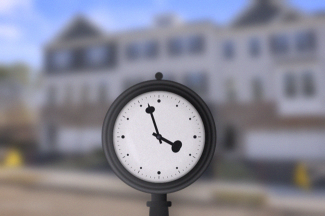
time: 3:57
